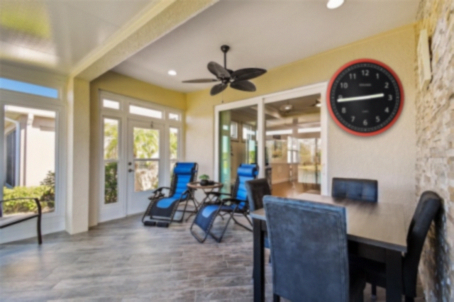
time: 2:44
